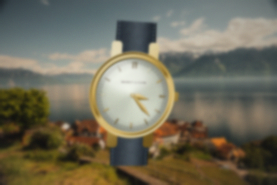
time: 3:23
